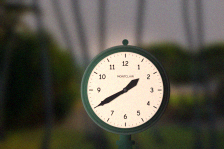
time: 1:40
